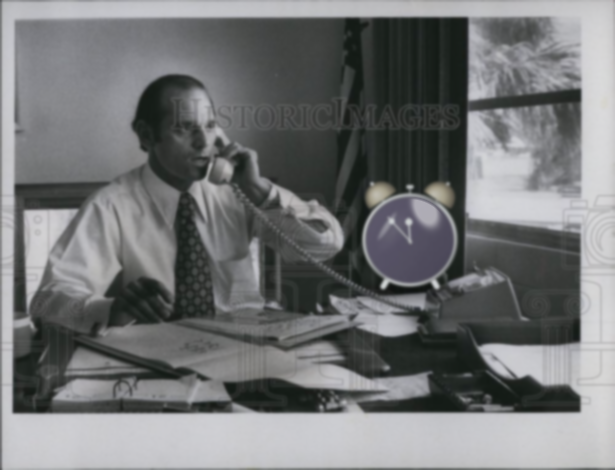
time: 11:53
